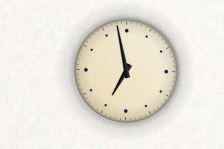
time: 6:58
